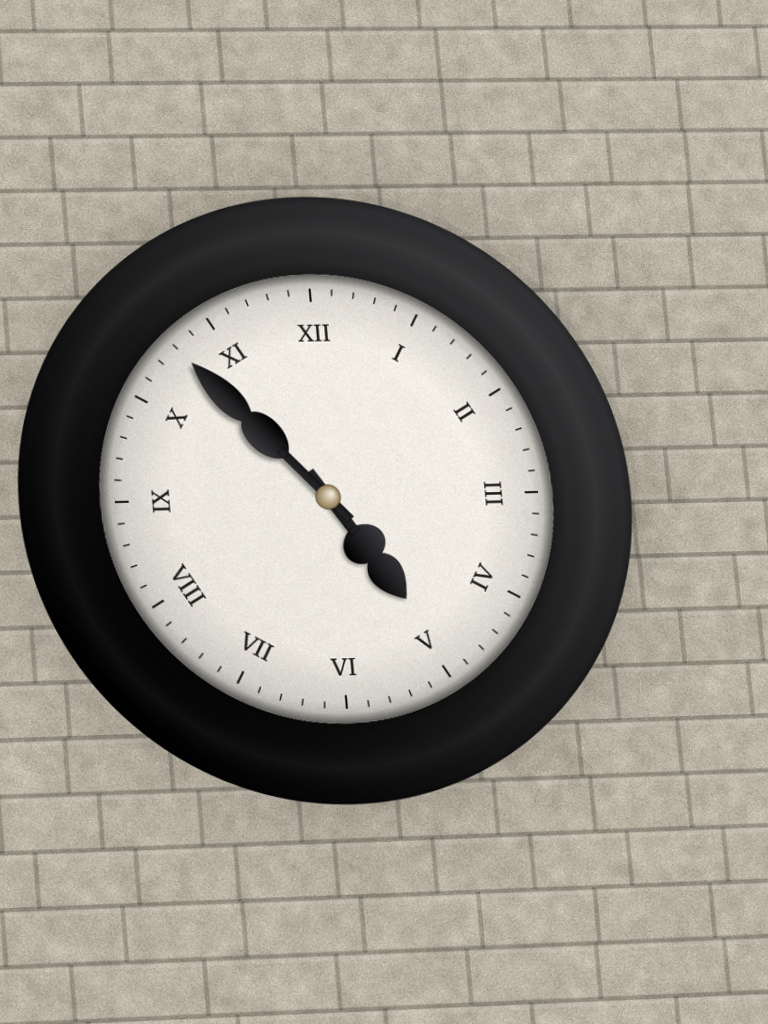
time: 4:53
